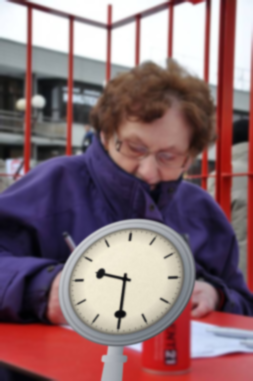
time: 9:30
